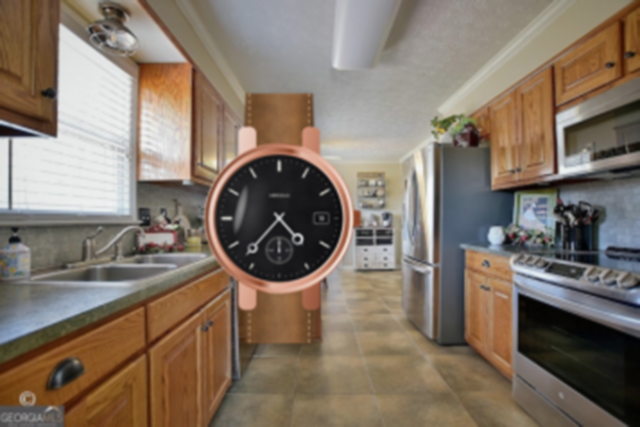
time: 4:37
